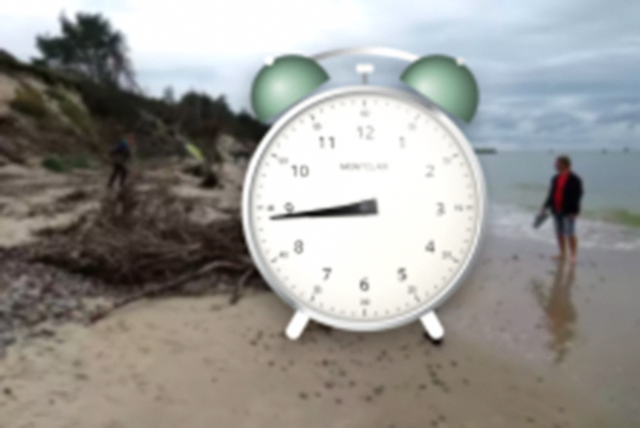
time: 8:44
